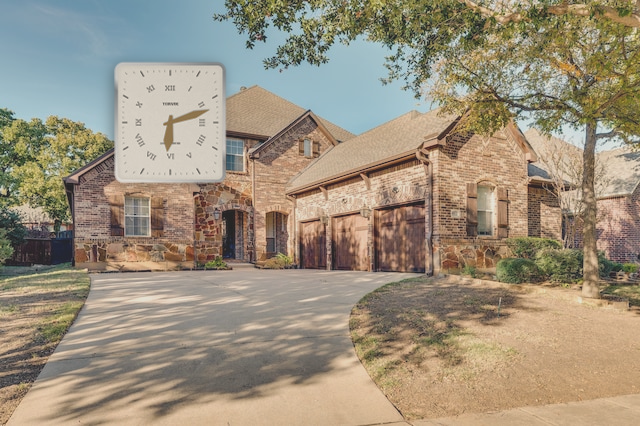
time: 6:12
